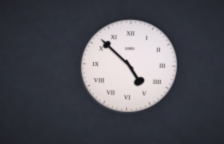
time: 4:52
